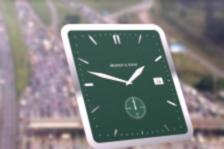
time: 1:48
